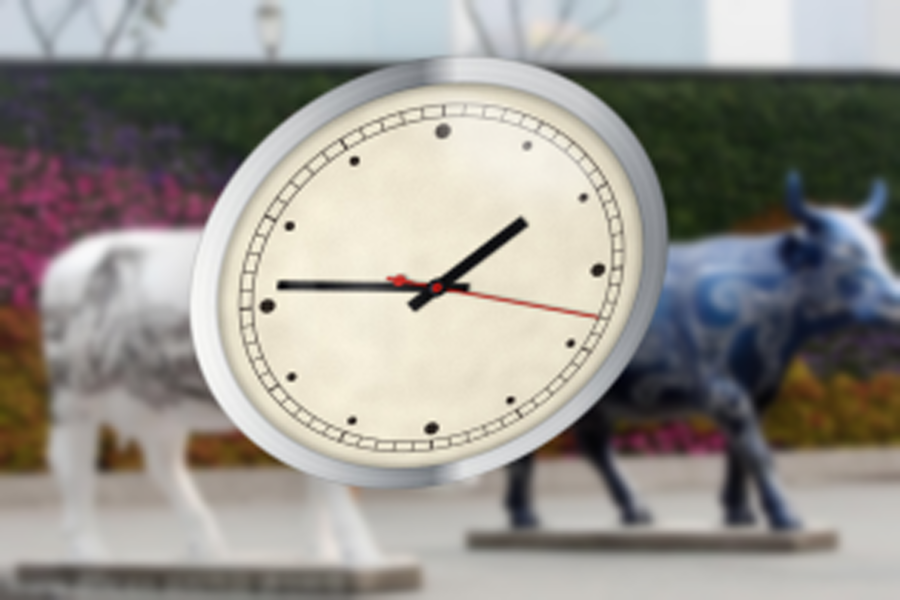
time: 1:46:18
